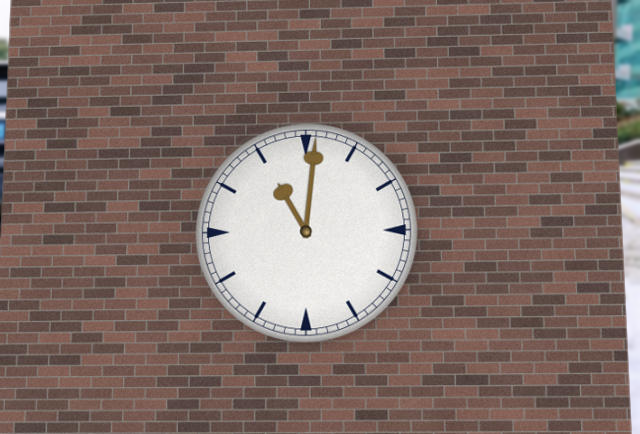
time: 11:01
